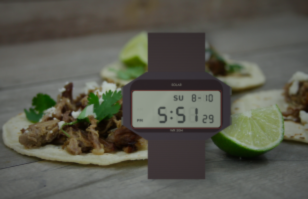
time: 5:51
